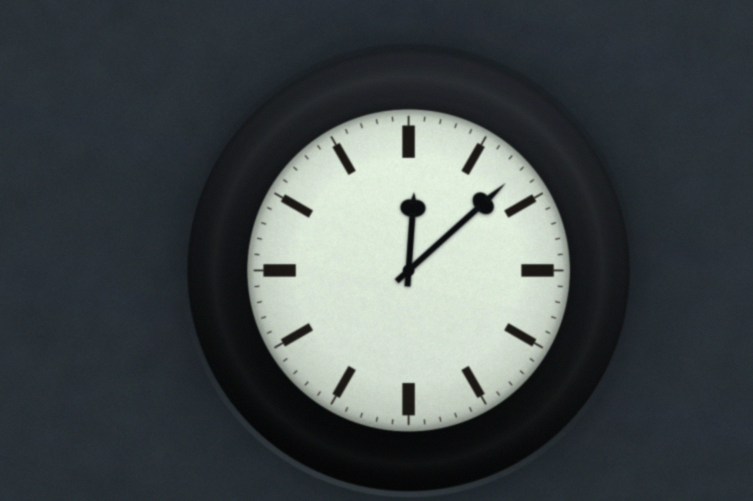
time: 12:08
